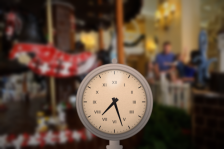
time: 7:27
